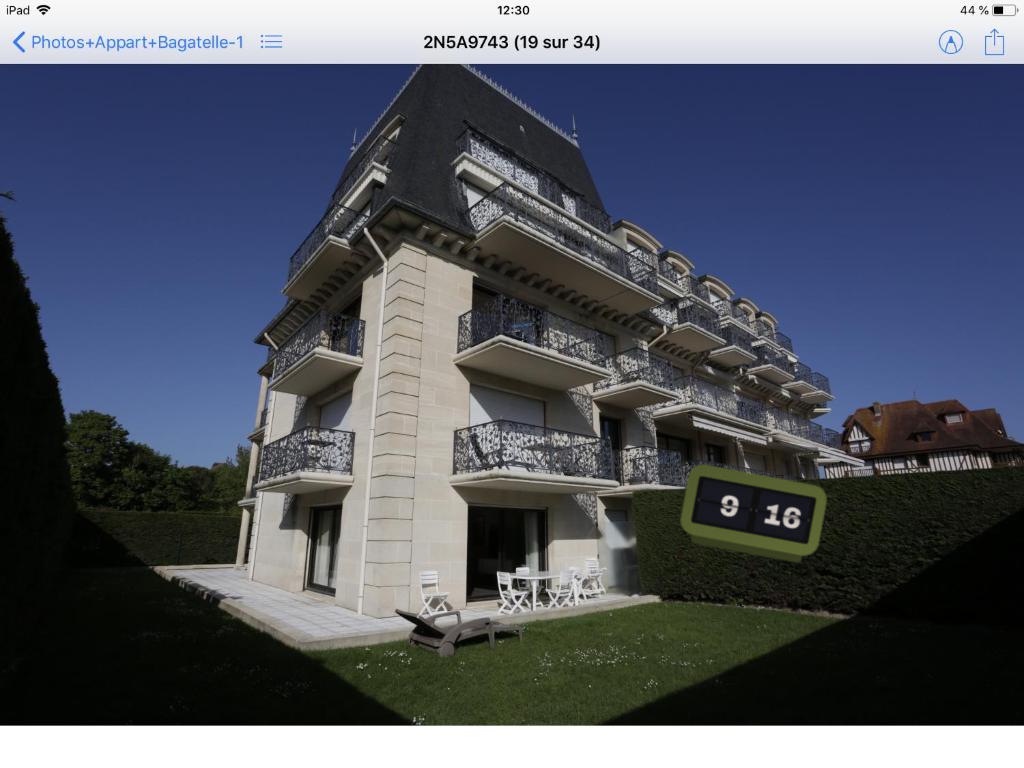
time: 9:16
